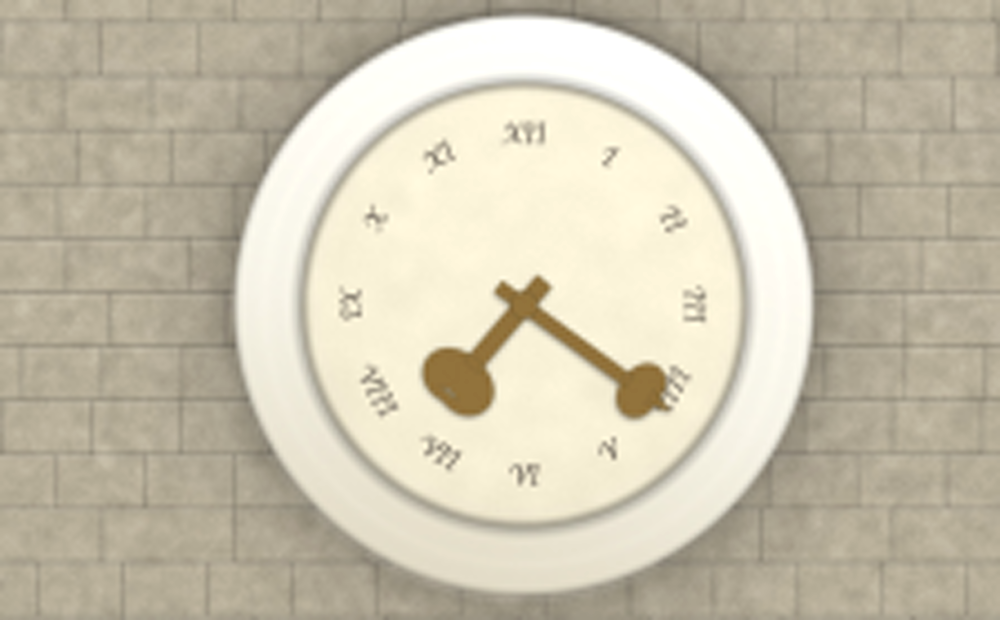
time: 7:21
